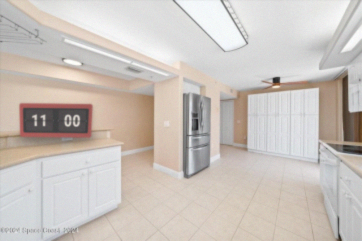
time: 11:00
